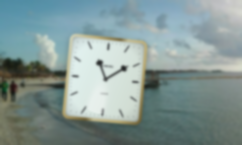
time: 11:09
